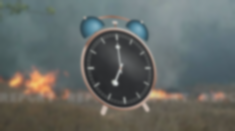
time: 7:00
